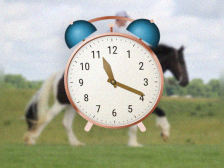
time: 11:19
